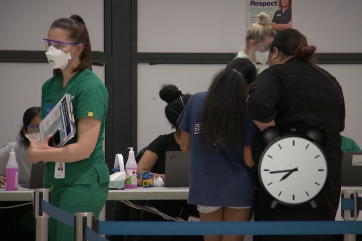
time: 7:44
